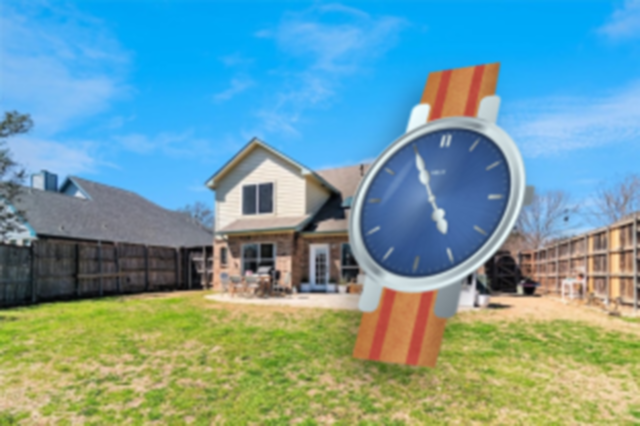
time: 4:55
